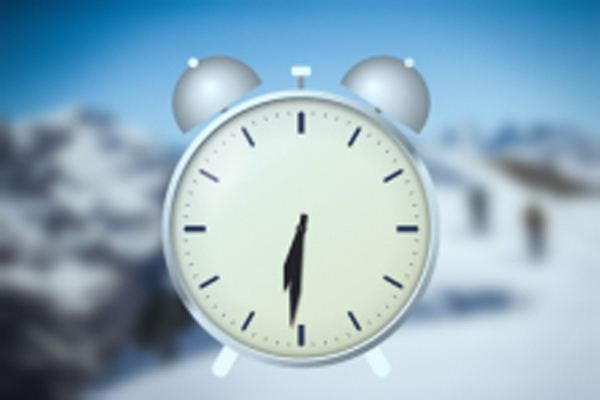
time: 6:31
